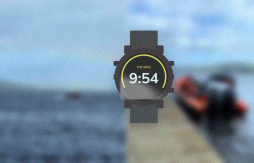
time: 9:54
